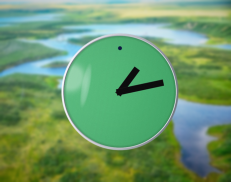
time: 1:13
